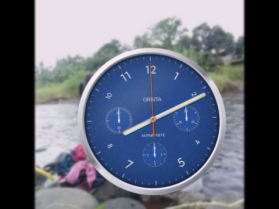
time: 8:11
